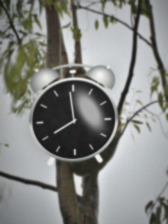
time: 7:59
